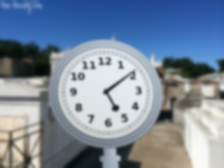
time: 5:09
